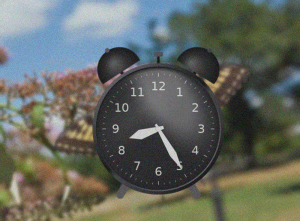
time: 8:25
